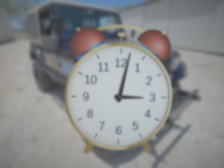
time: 3:02
